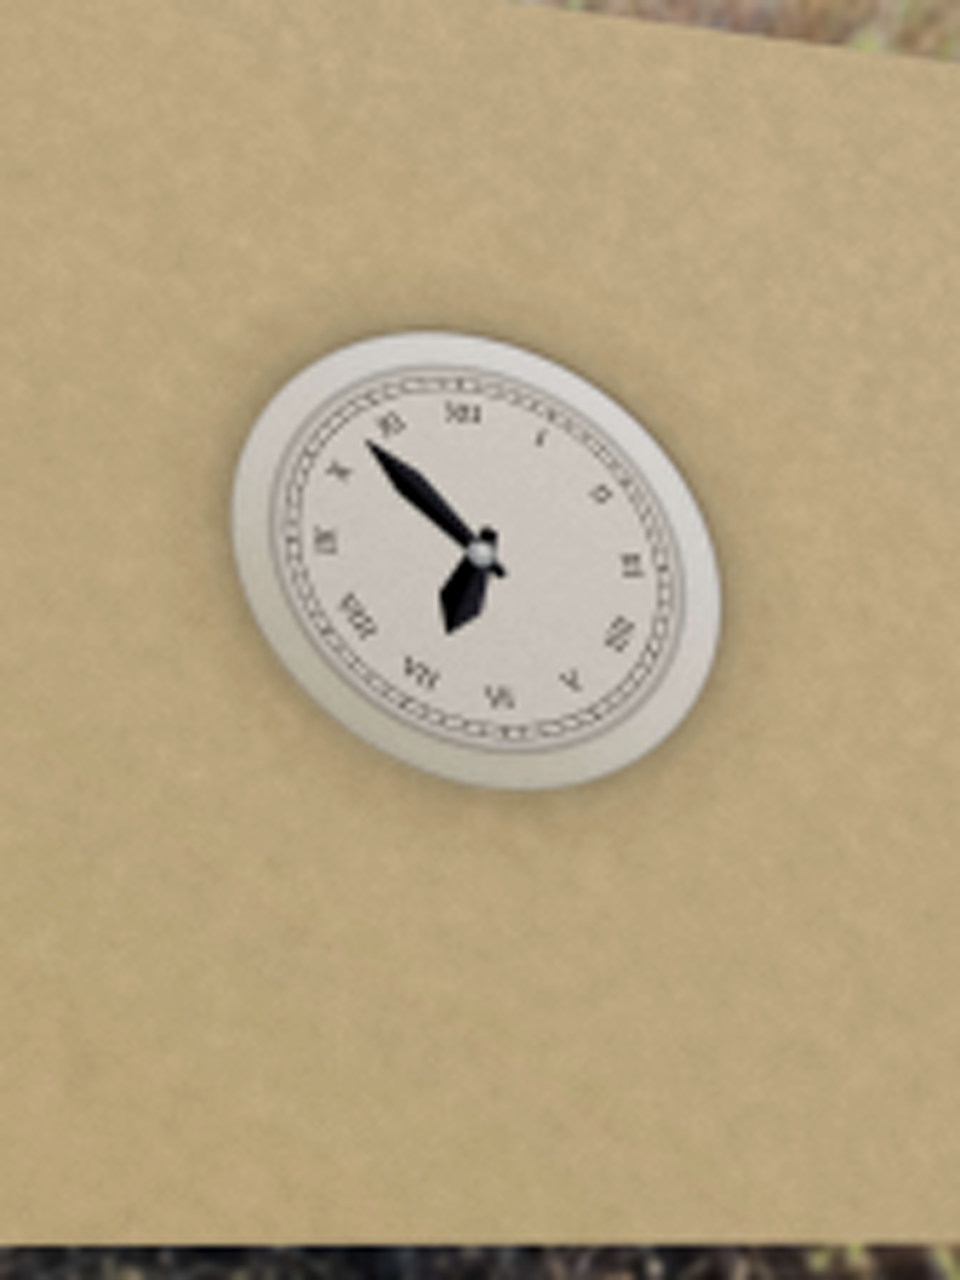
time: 6:53
